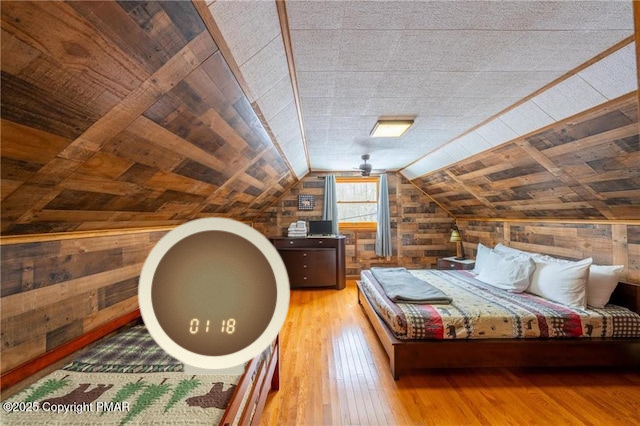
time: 1:18
